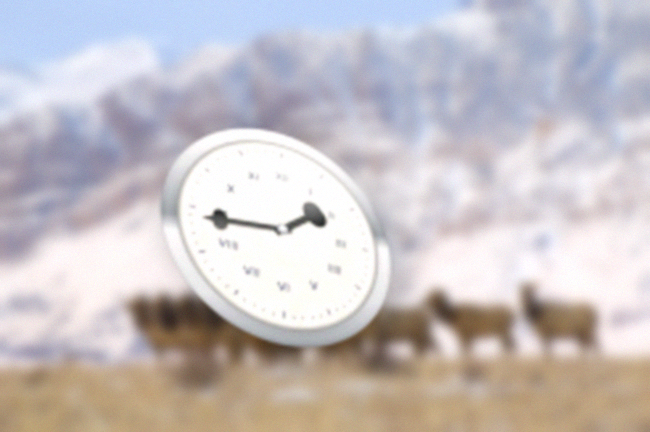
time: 1:44
